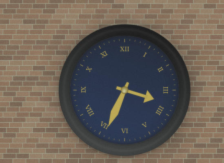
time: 3:34
